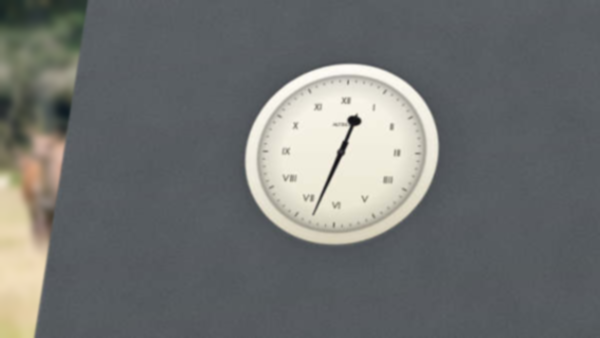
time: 12:33
